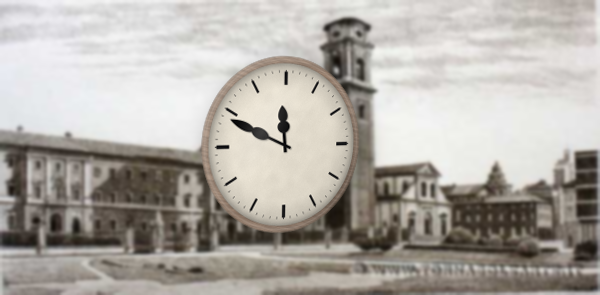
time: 11:49
